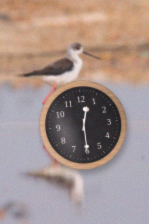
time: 12:30
